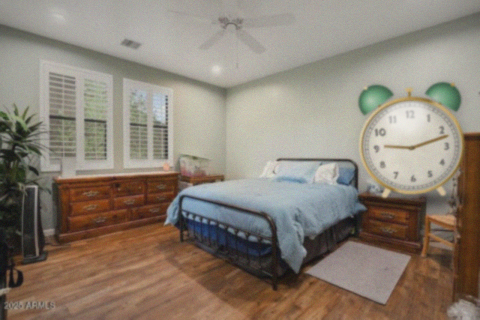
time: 9:12
